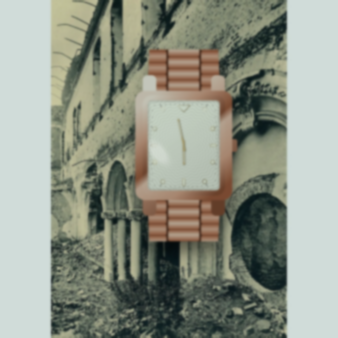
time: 5:58
